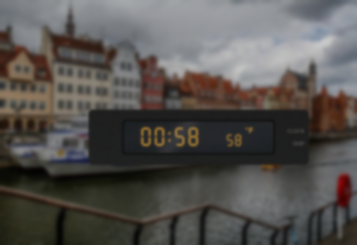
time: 0:58
